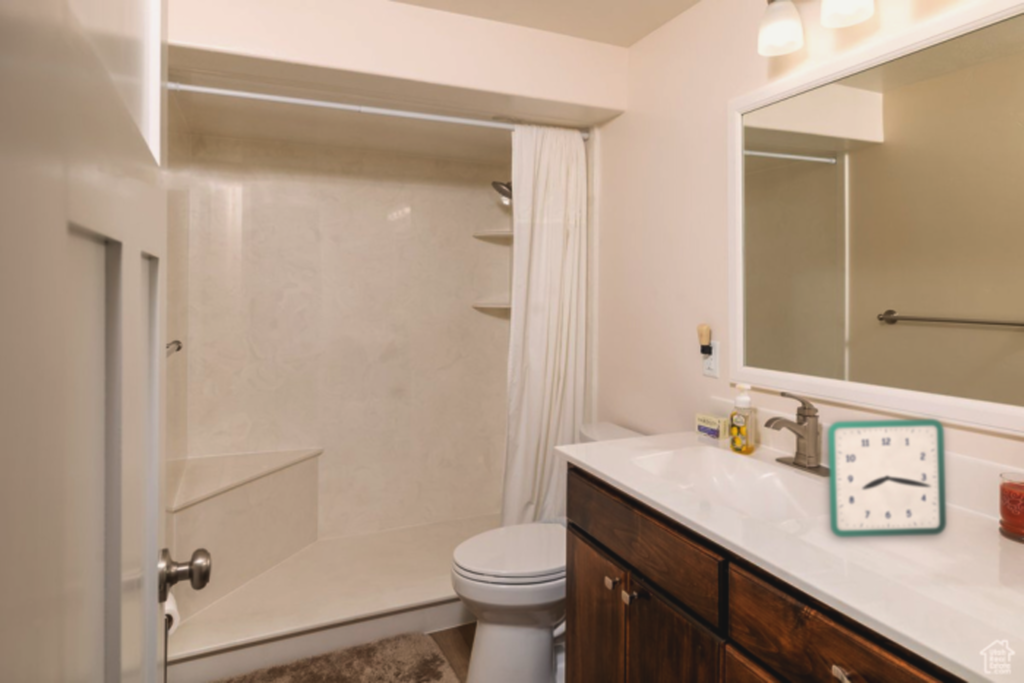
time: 8:17
